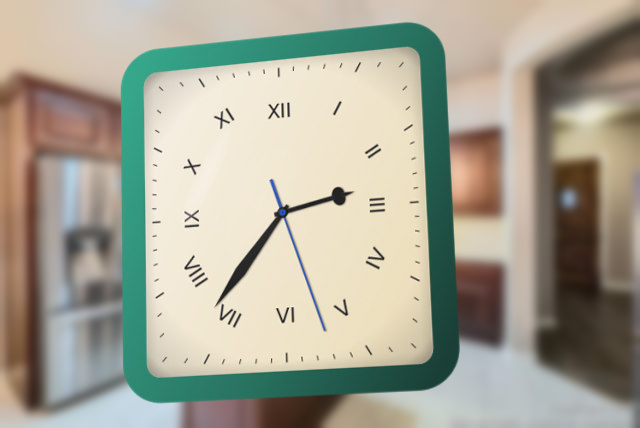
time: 2:36:27
